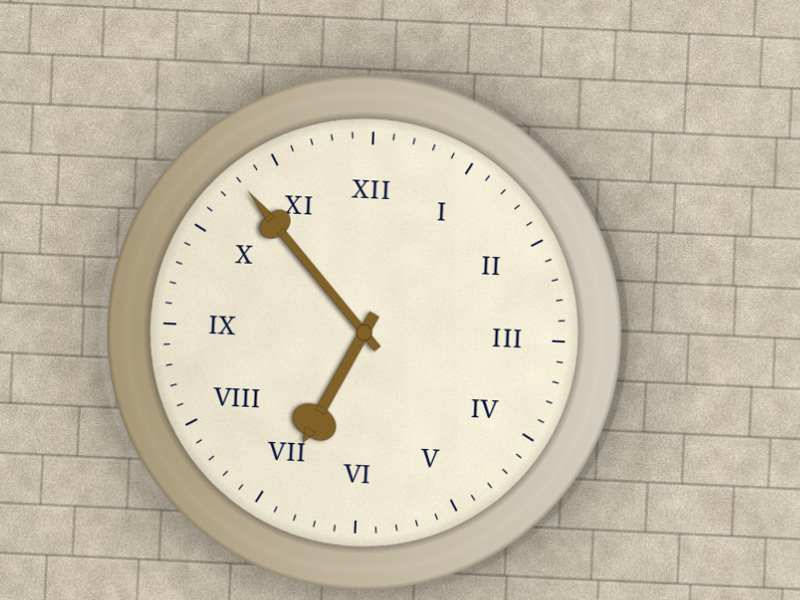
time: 6:53
